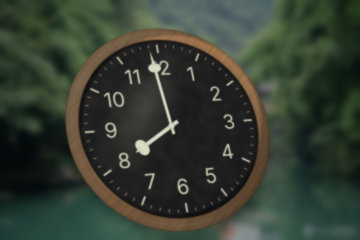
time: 7:59
